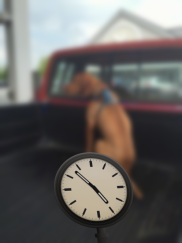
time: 4:53
